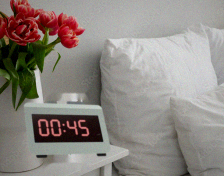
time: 0:45
